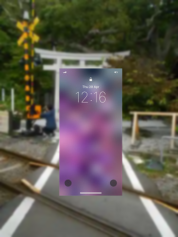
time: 12:16
